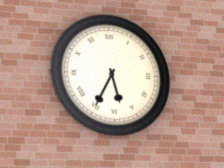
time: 5:35
